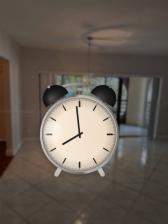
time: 7:59
